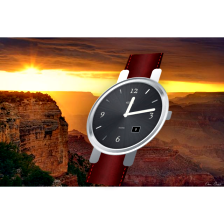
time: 12:13
